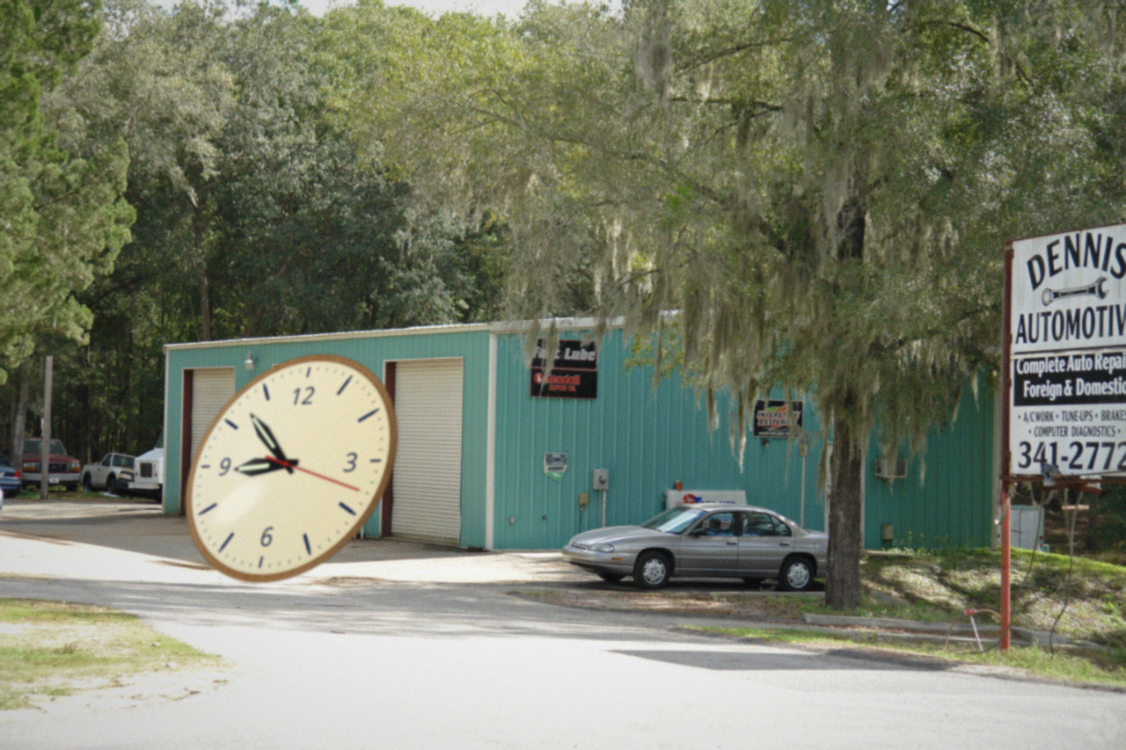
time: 8:52:18
